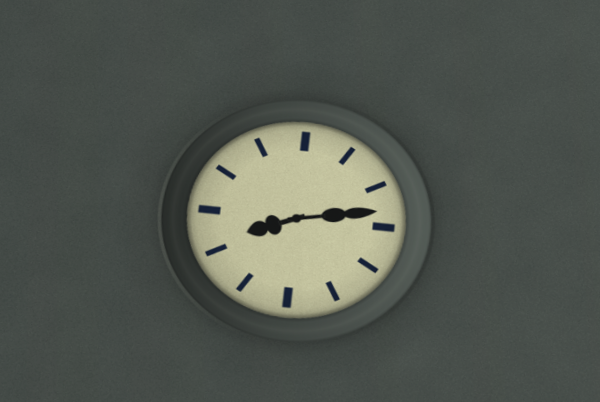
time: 8:13
